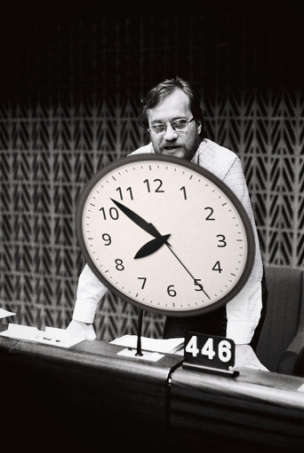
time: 7:52:25
